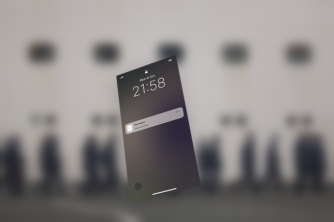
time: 21:58
